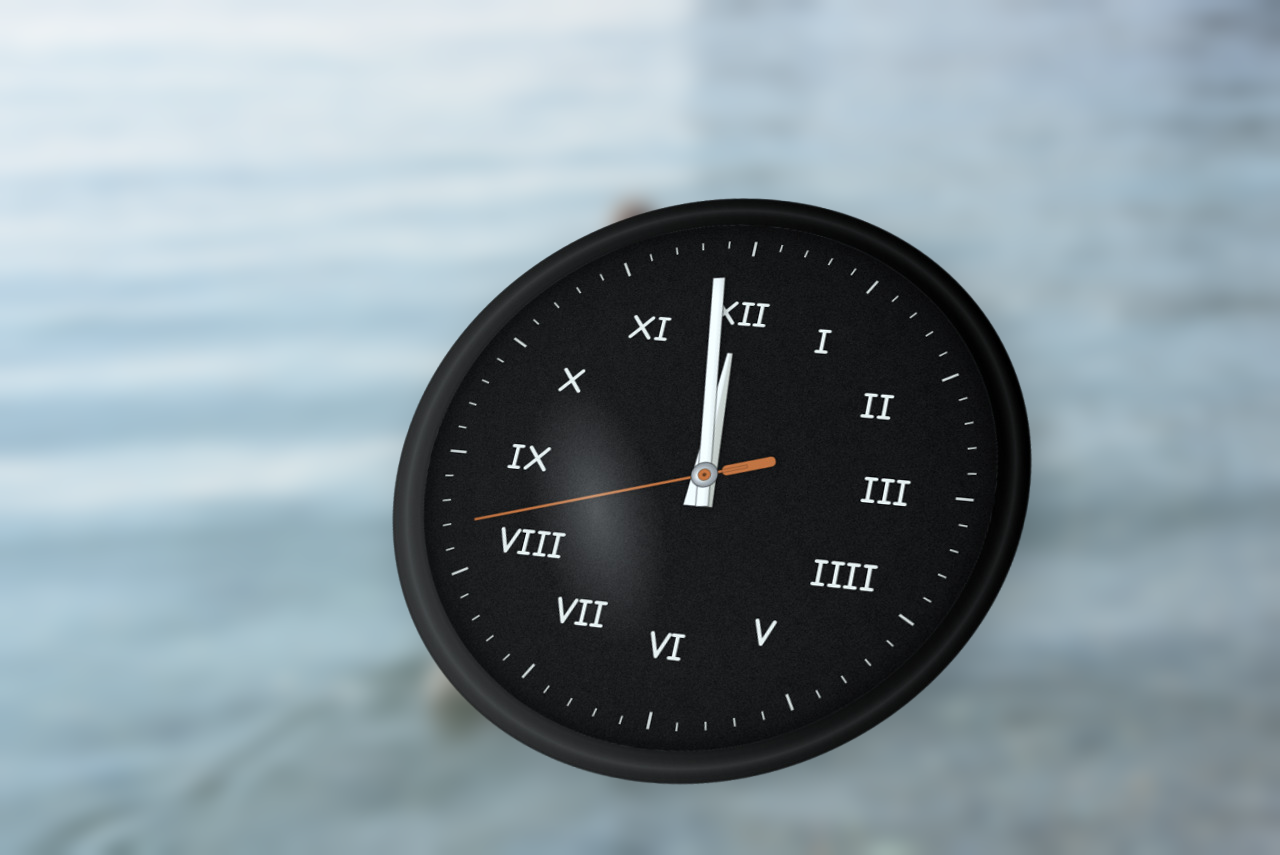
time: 11:58:42
